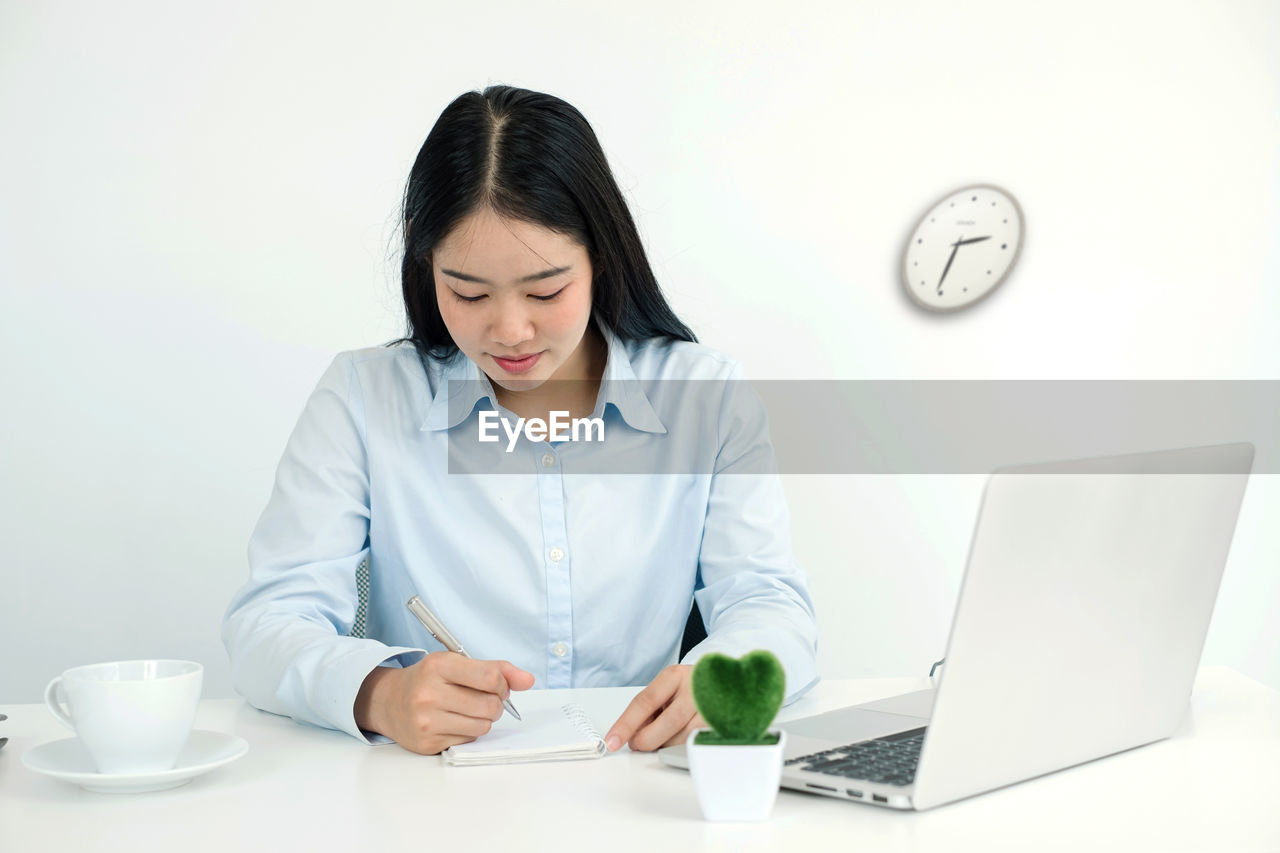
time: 2:31
